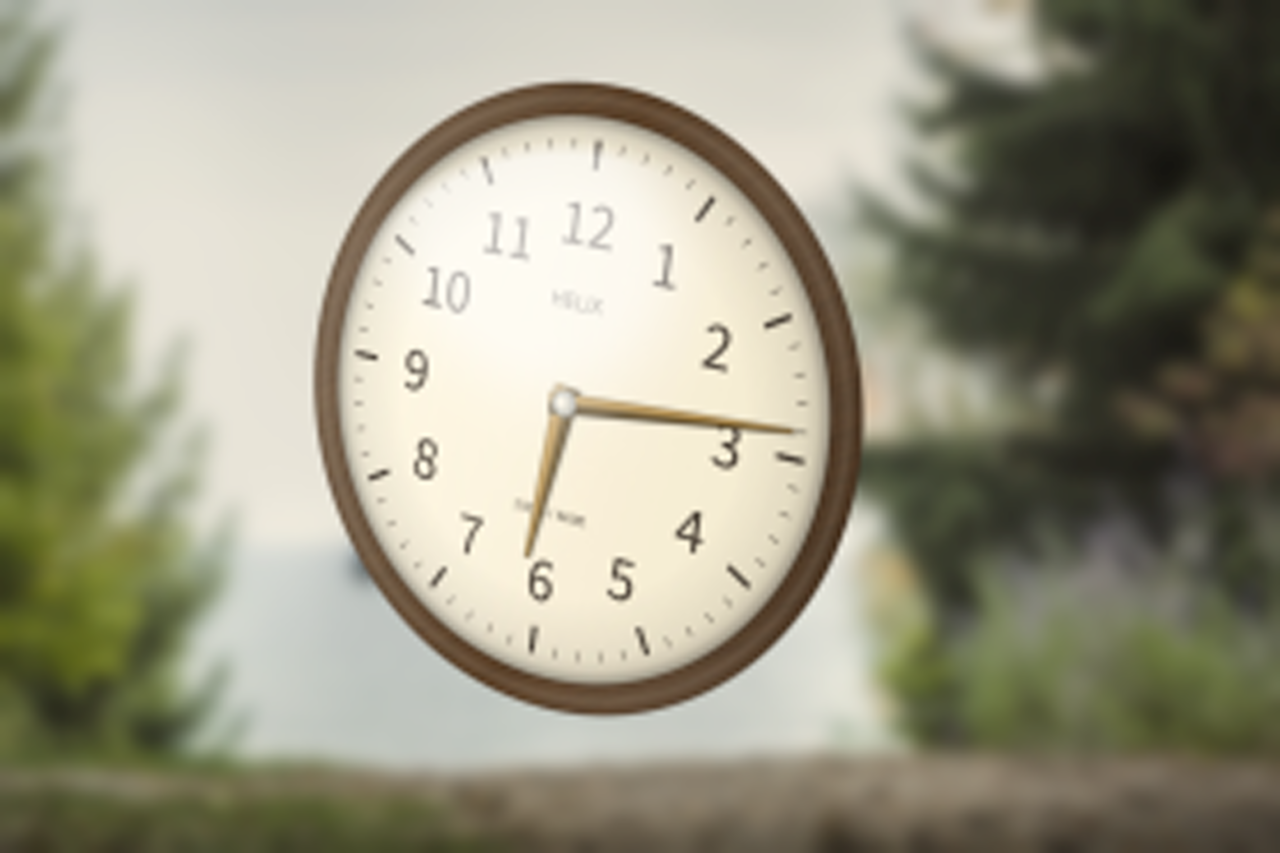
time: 6:14
